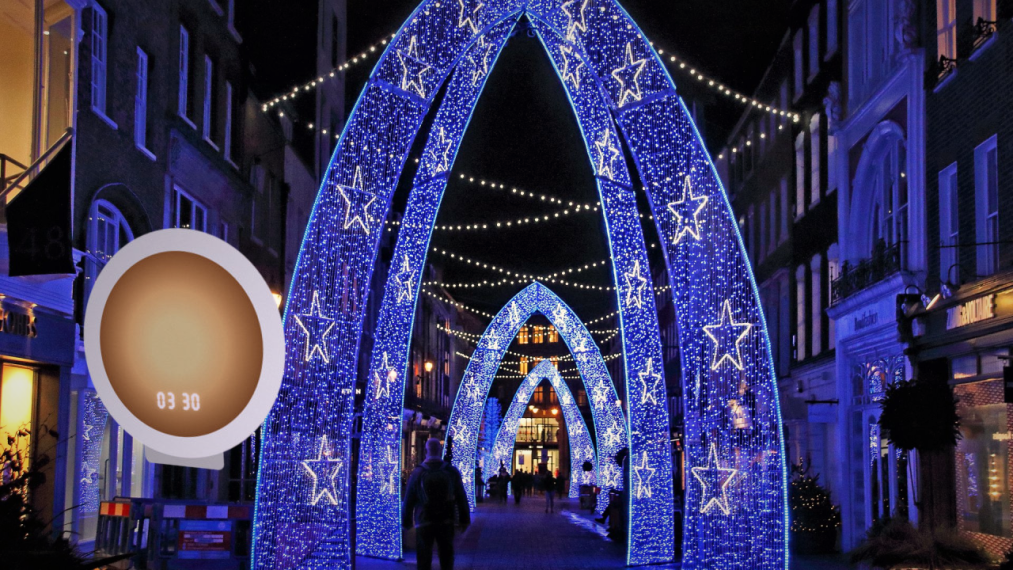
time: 3:30
